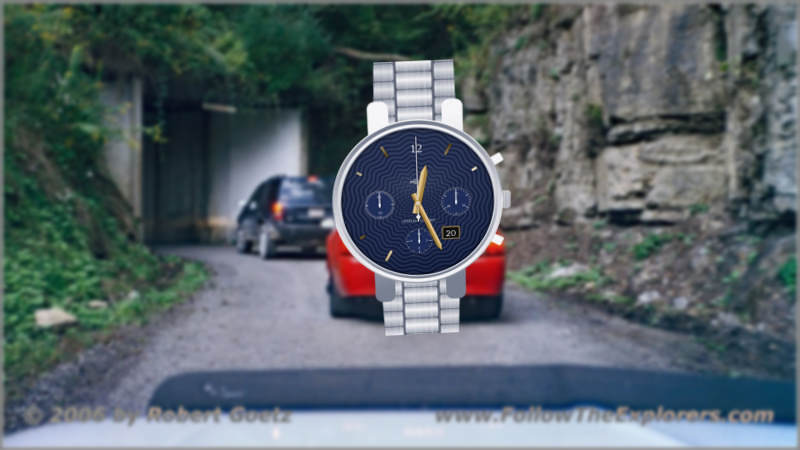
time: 12:26
